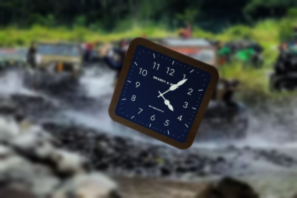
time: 4:06
